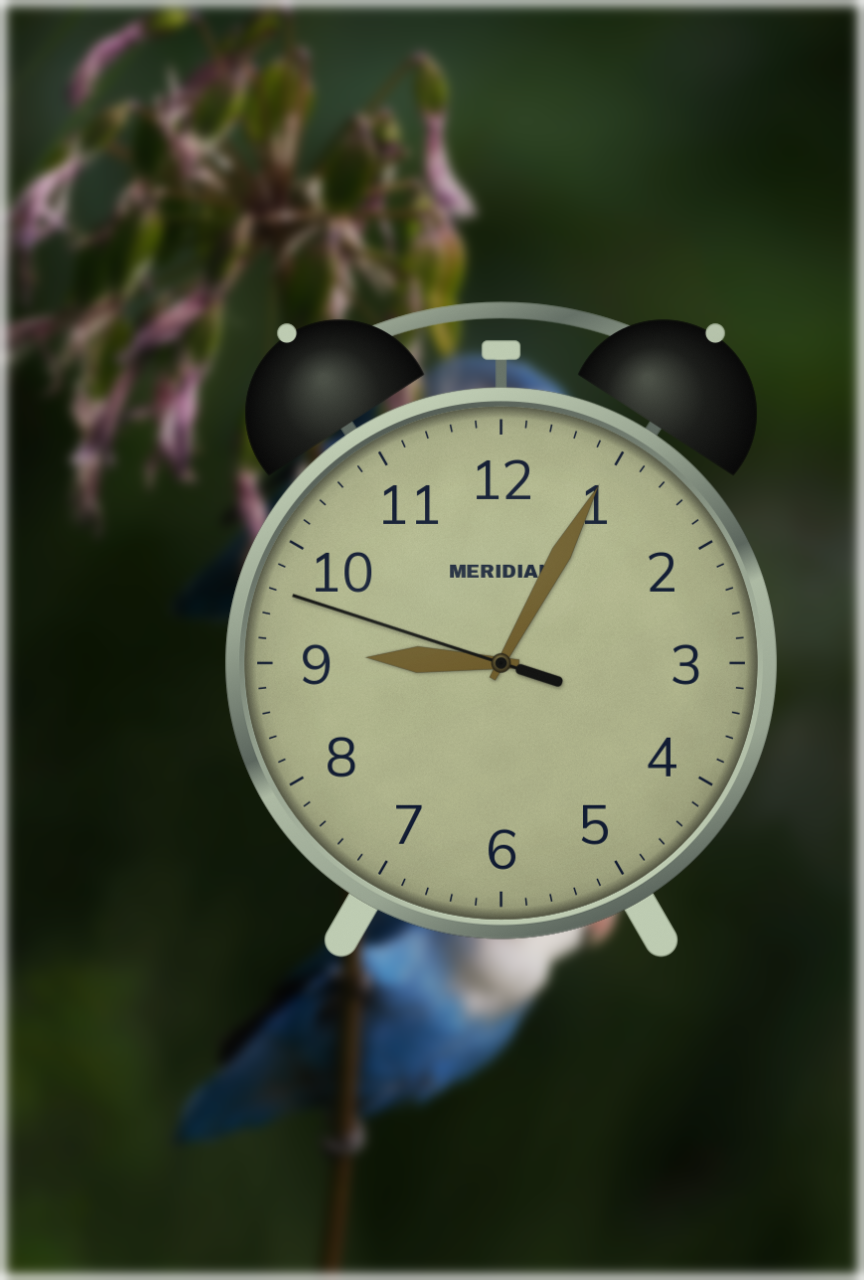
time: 9:04:48
